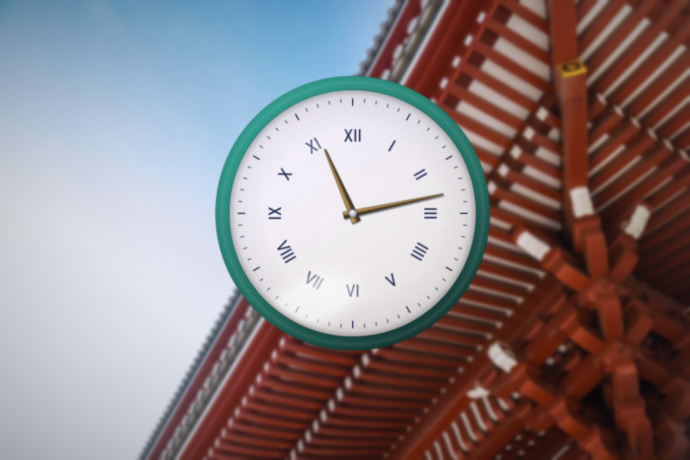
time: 11:13
